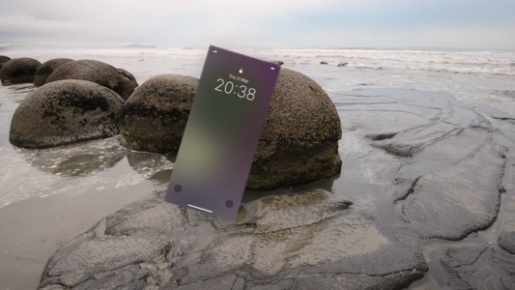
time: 20:38
